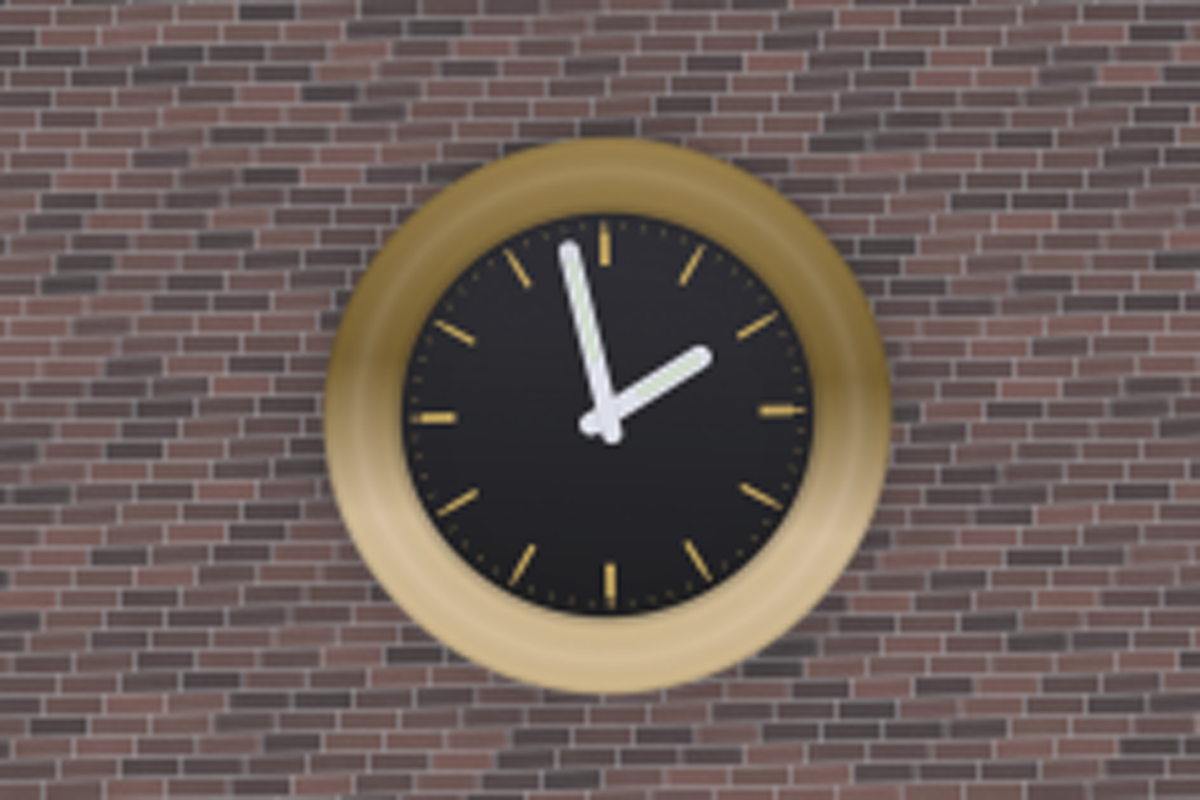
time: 1:58
